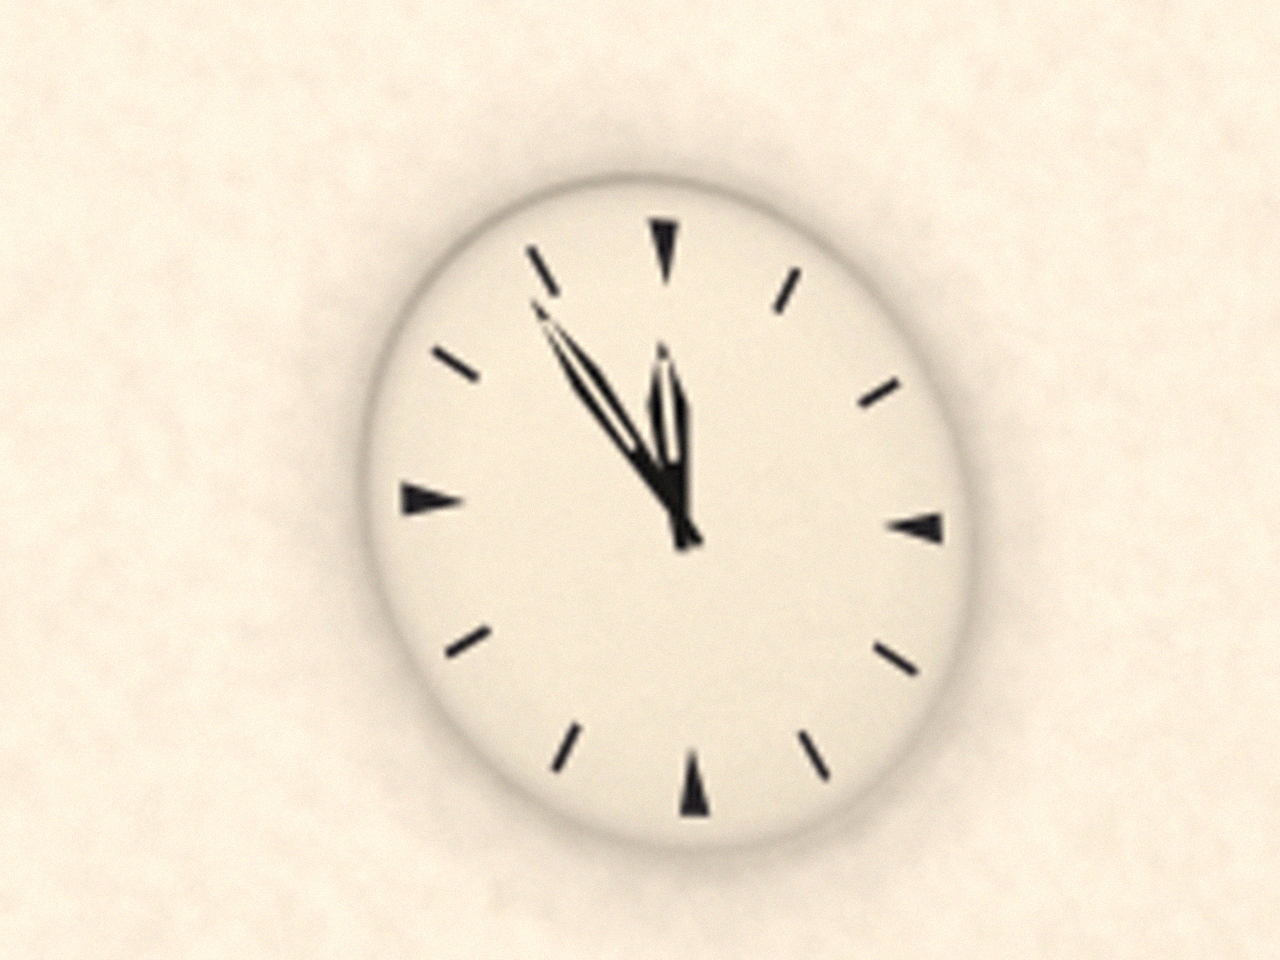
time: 11:54
